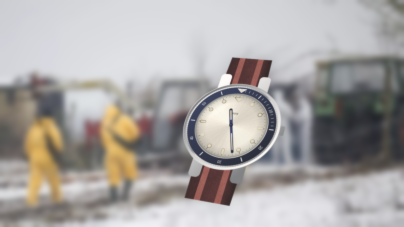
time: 11:27
